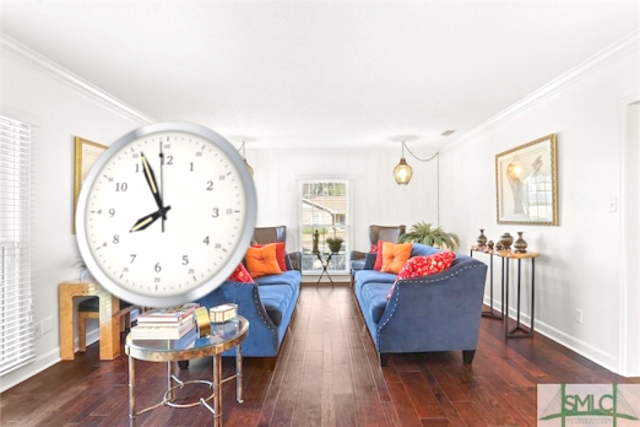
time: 7:55:59
